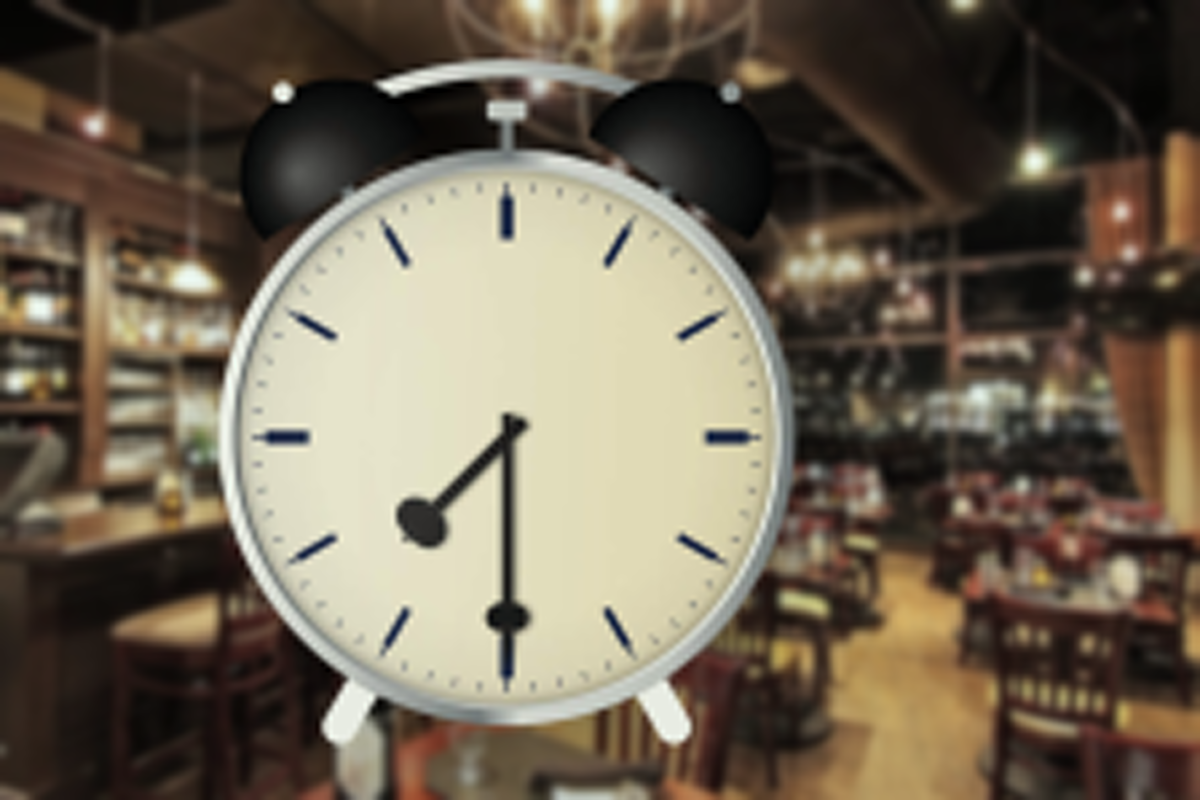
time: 7:30
